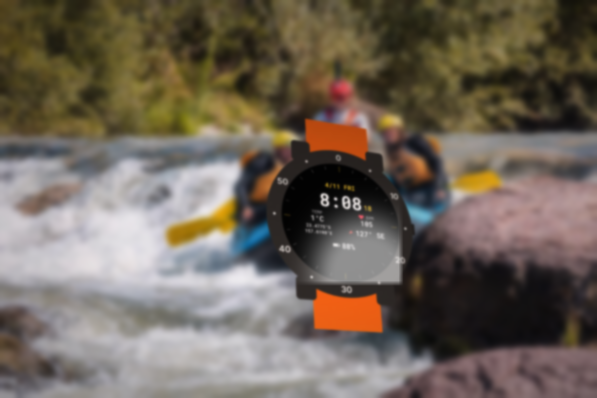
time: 8:08
